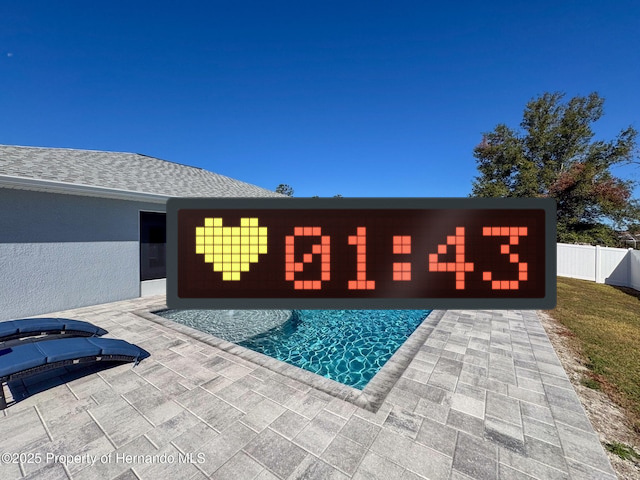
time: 1:43
